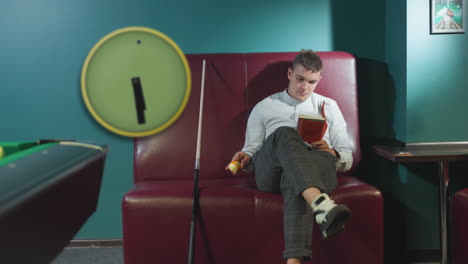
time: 5:28
